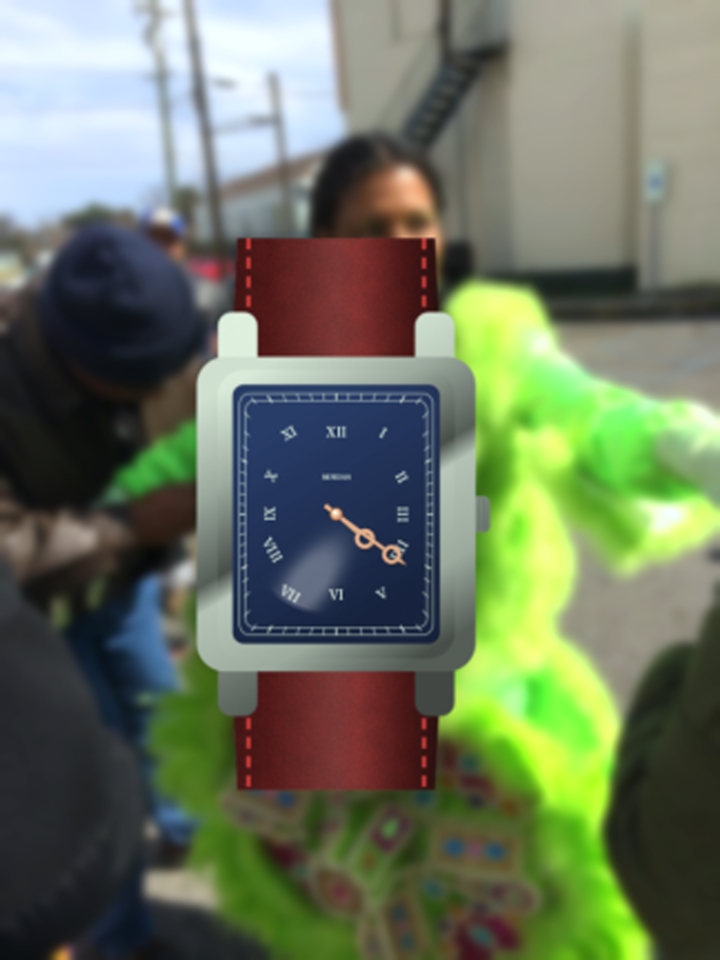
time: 4:21
